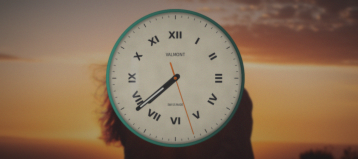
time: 7:38:27
